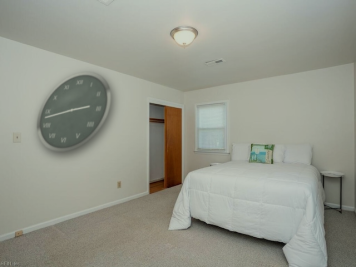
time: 2:43
